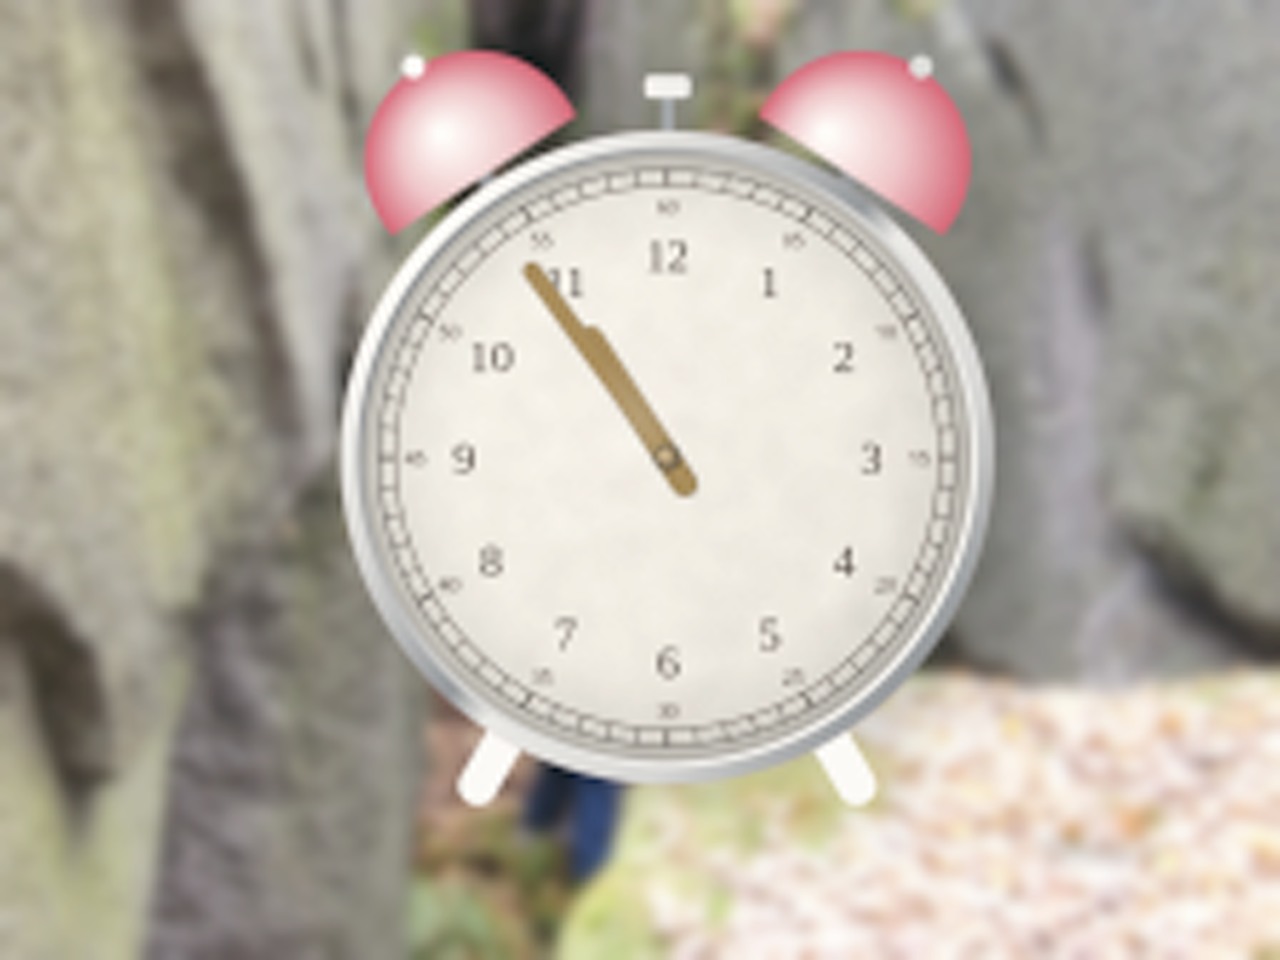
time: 10:54
